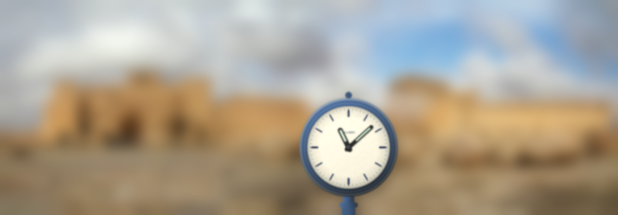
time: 11:08
